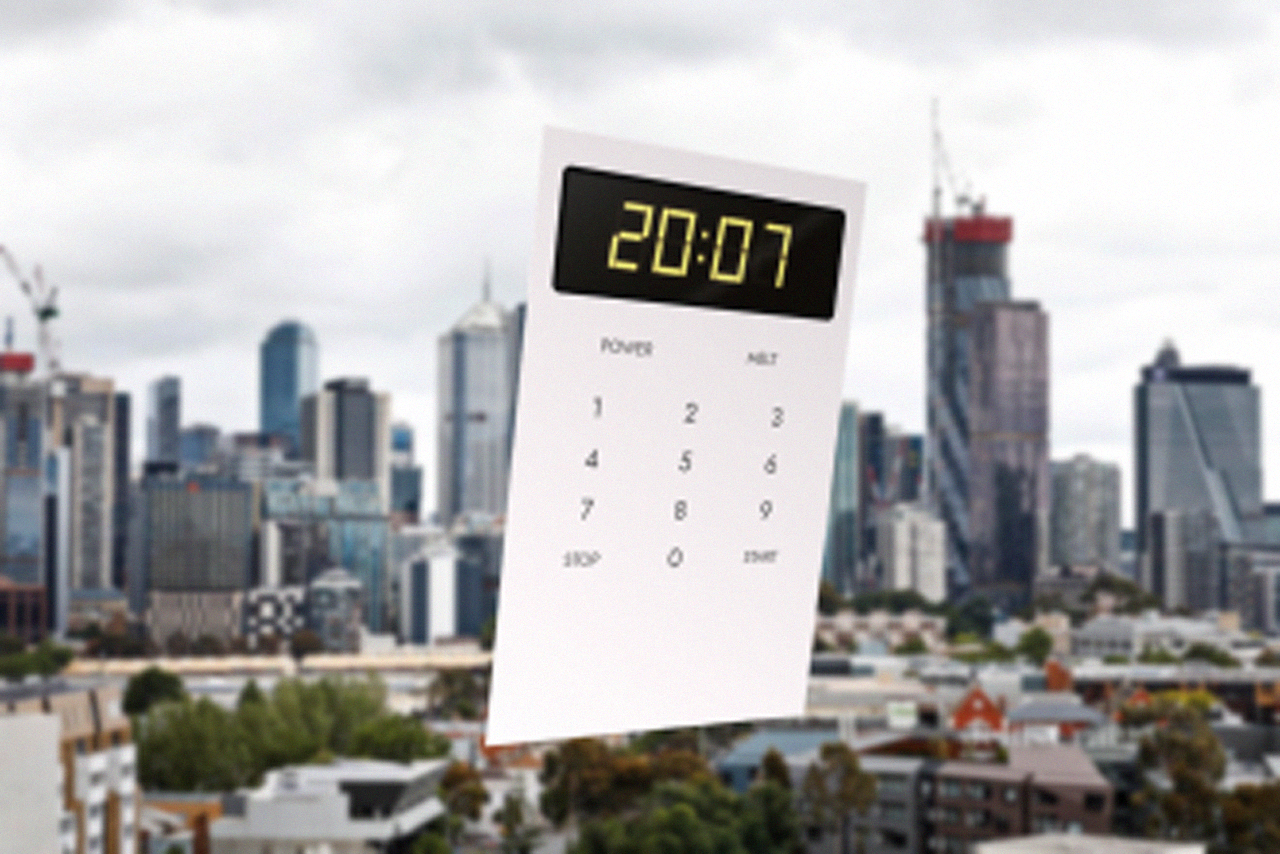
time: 20:07
